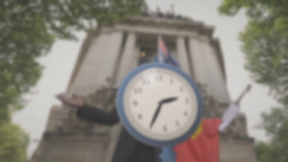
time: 2:35
